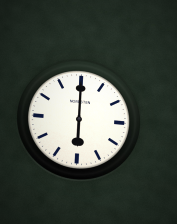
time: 6:00
